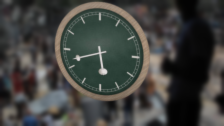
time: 5:42
